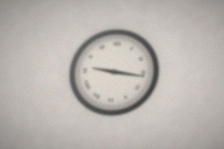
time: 9:16
